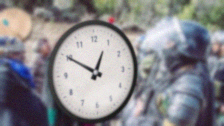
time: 12:50
